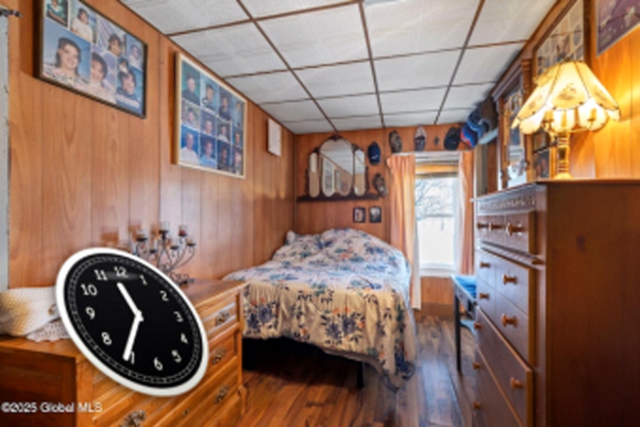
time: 11:36
